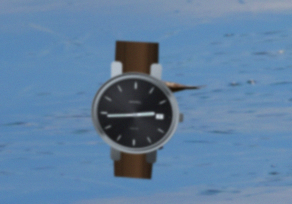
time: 2:44
